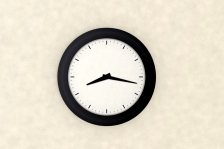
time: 8:17
